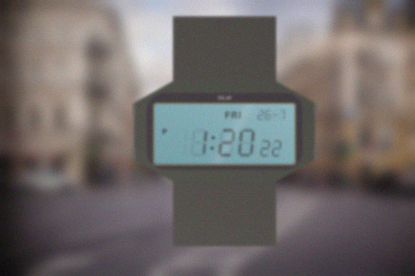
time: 1:20:22
